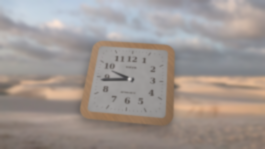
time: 9:44
